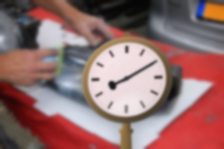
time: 8:10
